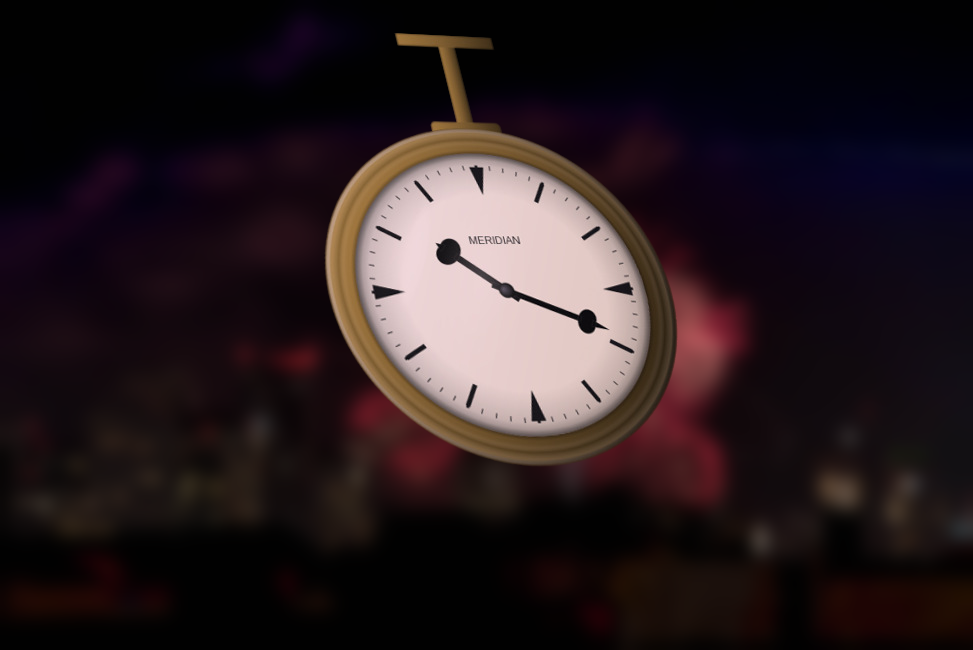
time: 10:19
